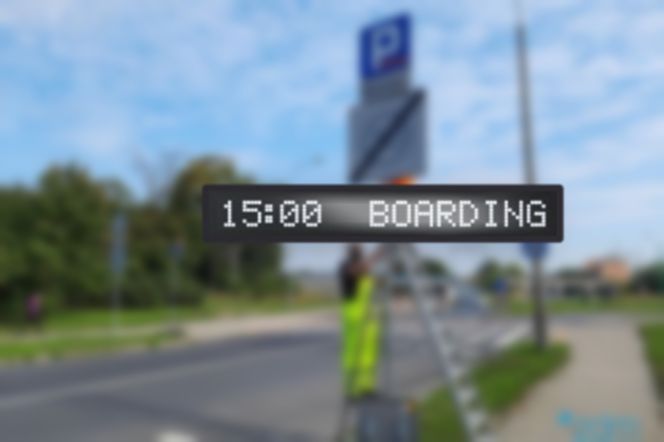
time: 15:00
